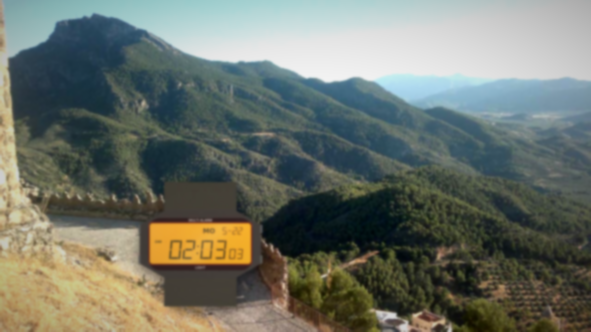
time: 2:03
